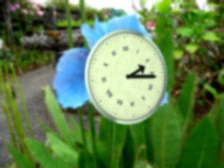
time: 2:16
